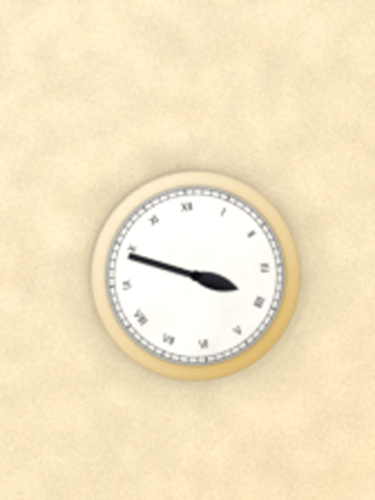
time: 3:49
